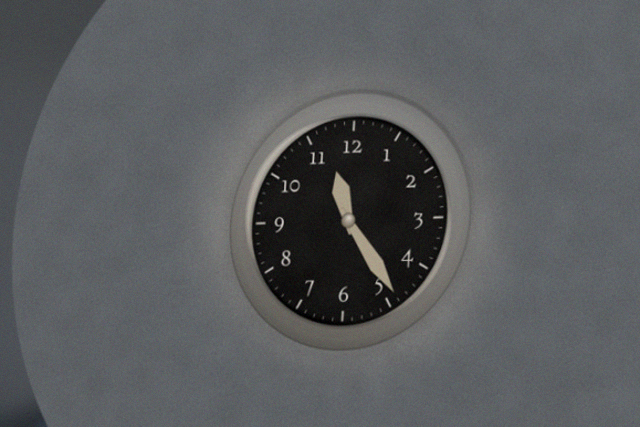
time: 11:24
